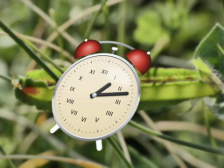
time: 1:12
